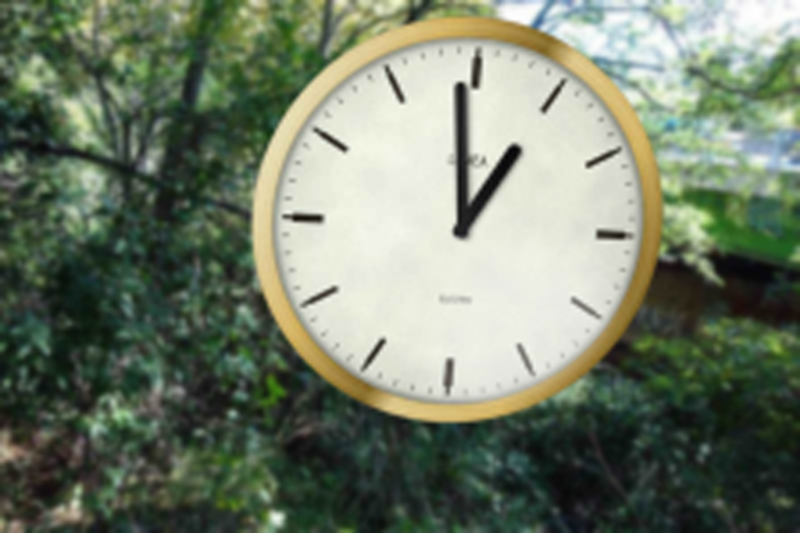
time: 12:59
